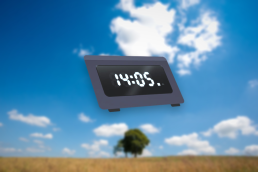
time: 14:05
